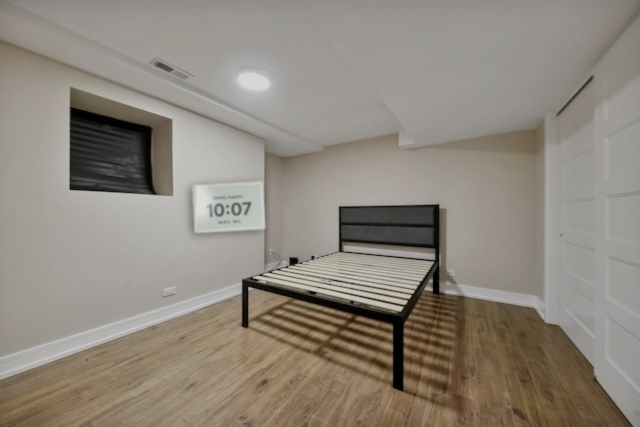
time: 10:07
